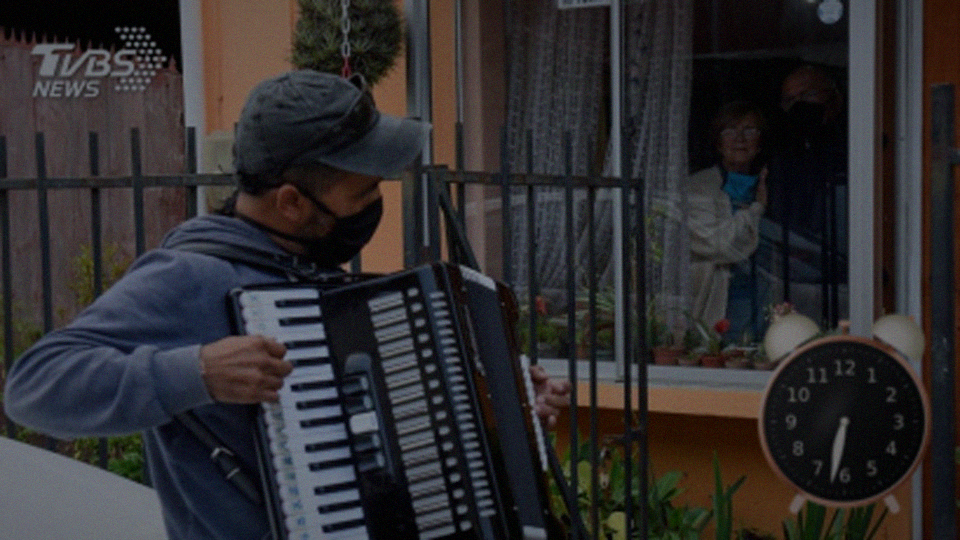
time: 6:32
